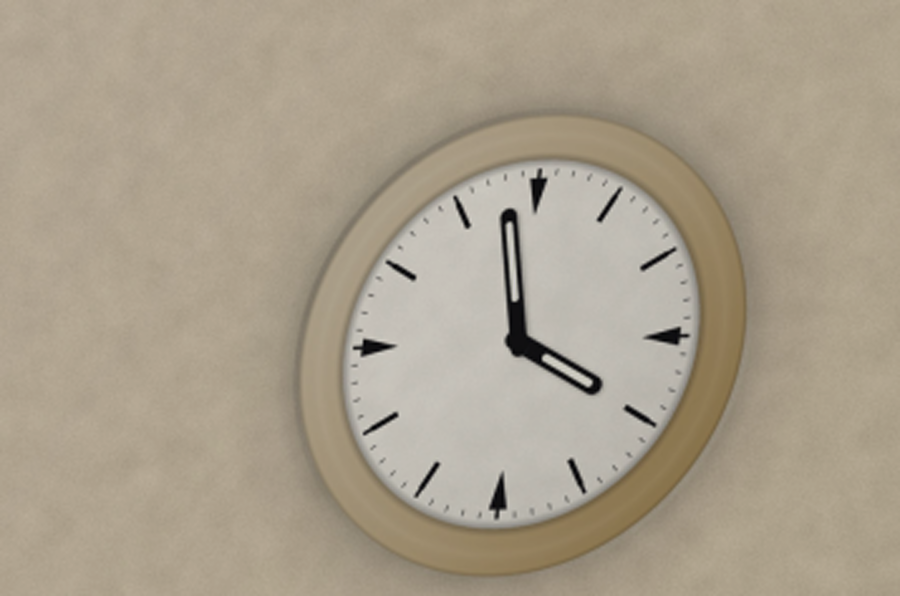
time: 3:58
